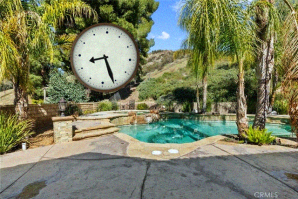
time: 8:26
